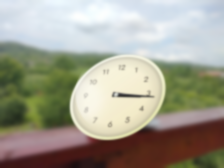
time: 3:16
